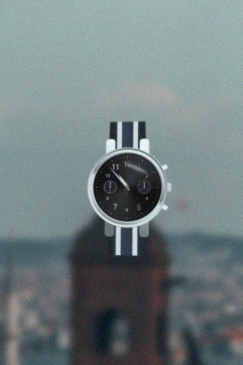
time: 10:53
